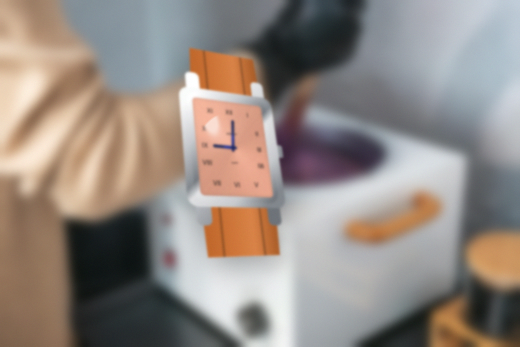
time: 9:01
